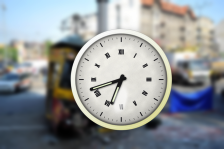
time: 6:42
